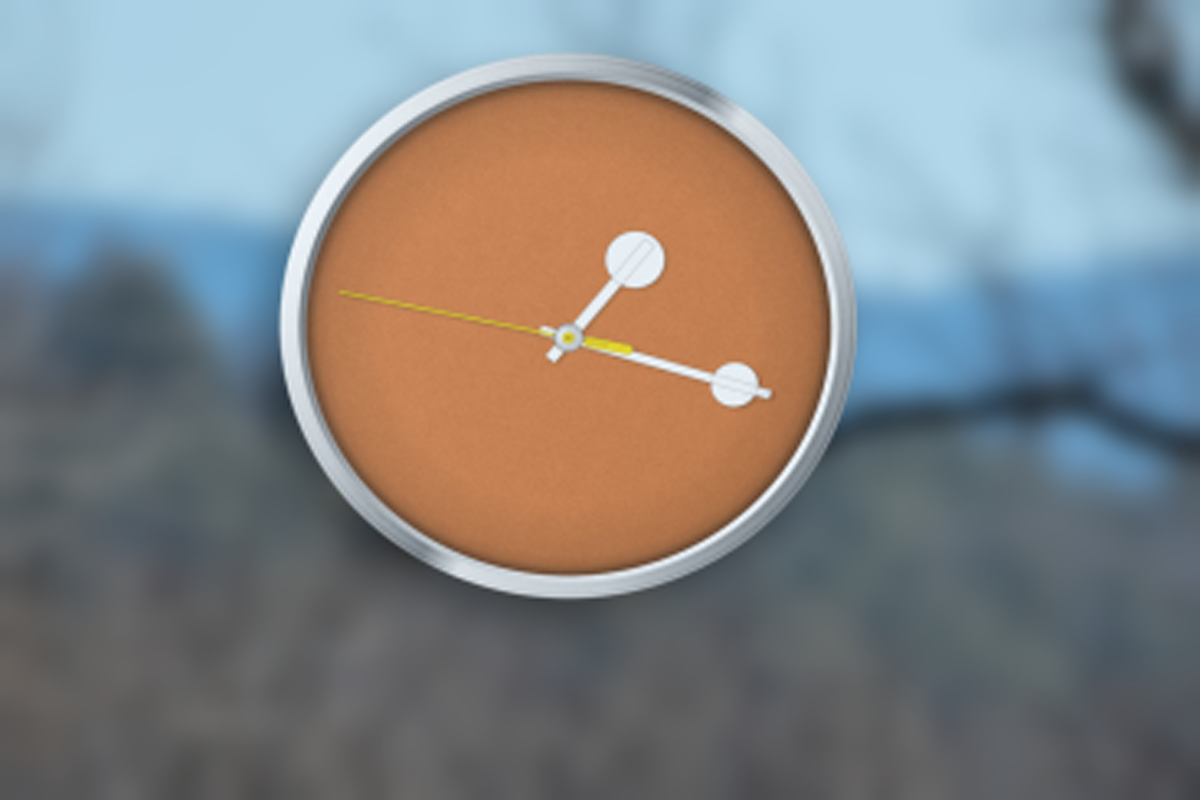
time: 1:17:47
